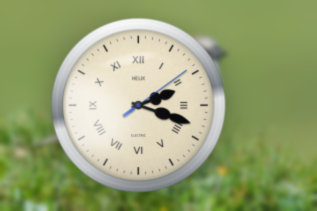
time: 2:18:09
